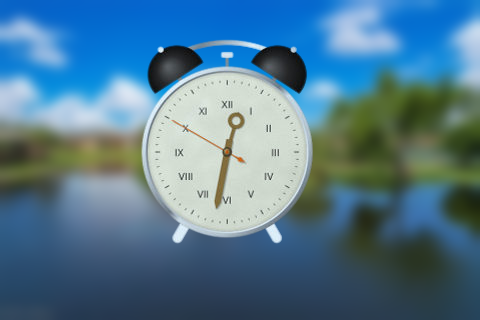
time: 12:31:50
